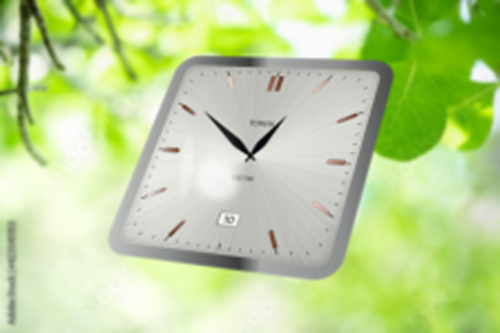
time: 12:51
